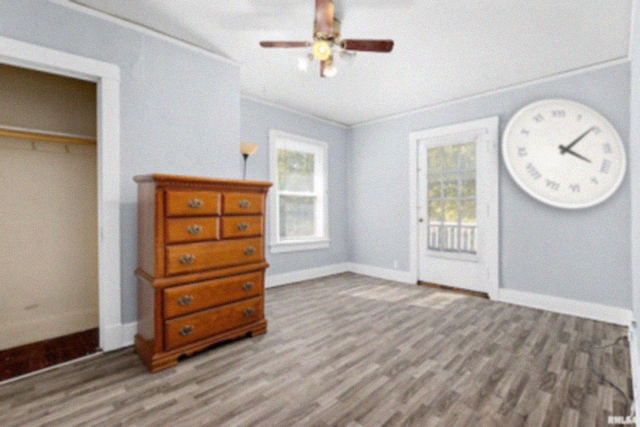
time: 4:09
